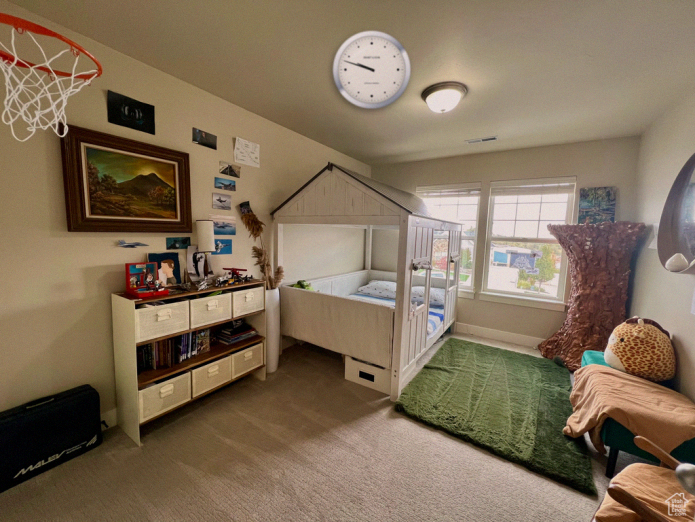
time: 9:48
